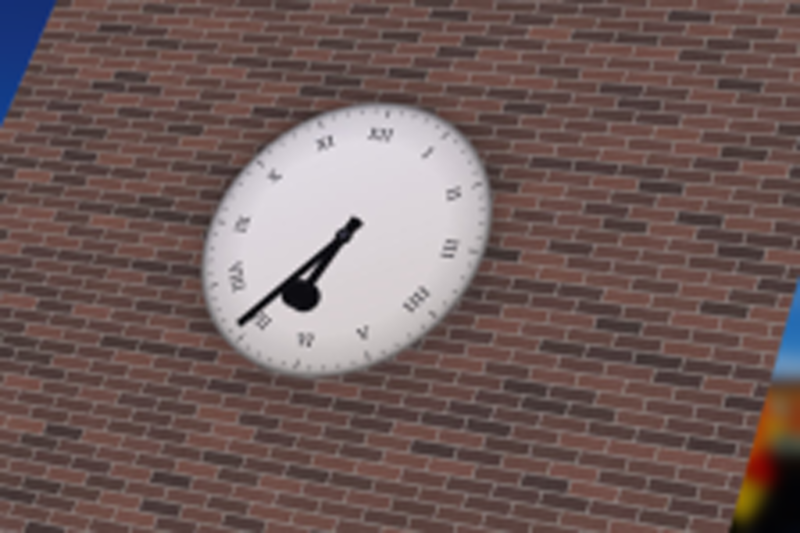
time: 6:36
